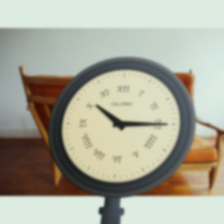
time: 10:15
